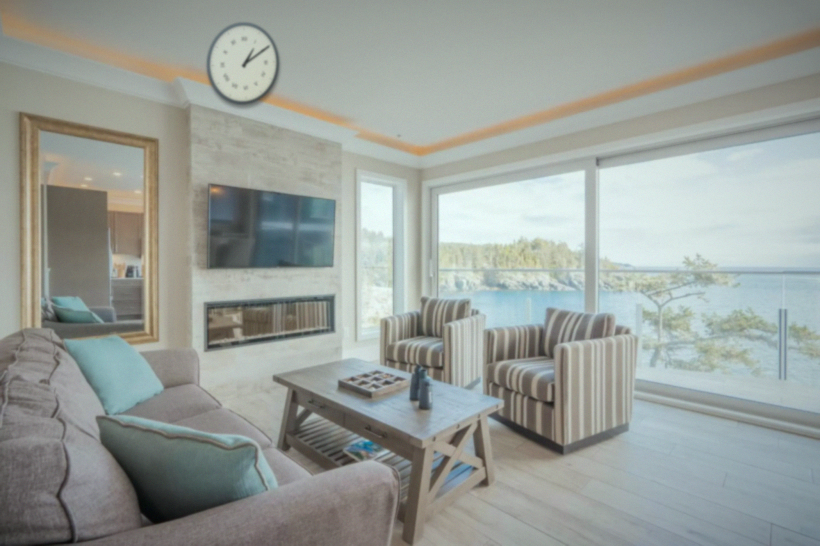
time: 1:10
